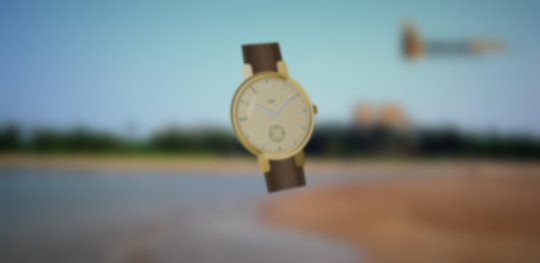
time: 10:09
